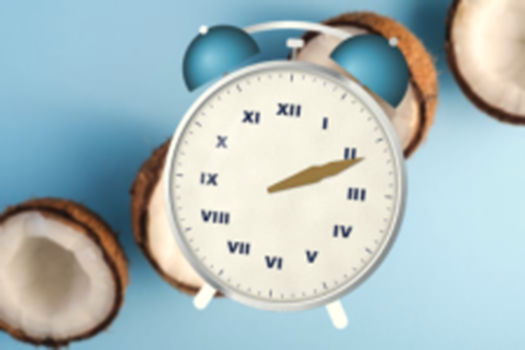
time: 2:11
